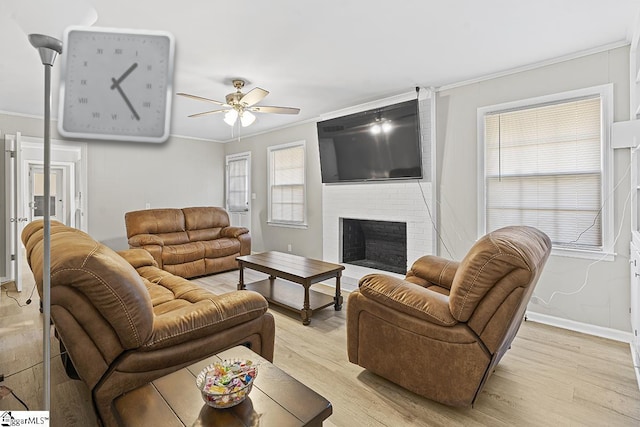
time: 1:24
